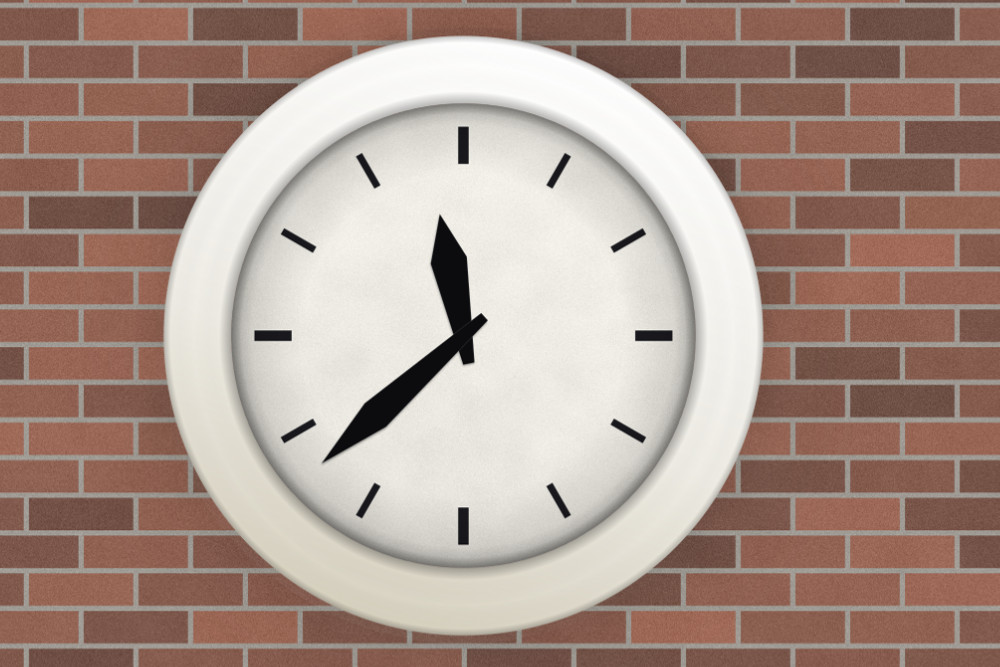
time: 11:38
